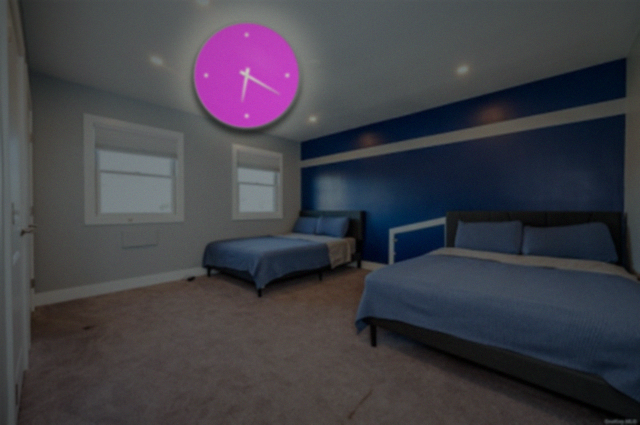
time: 6:20
